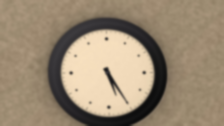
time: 5:25
